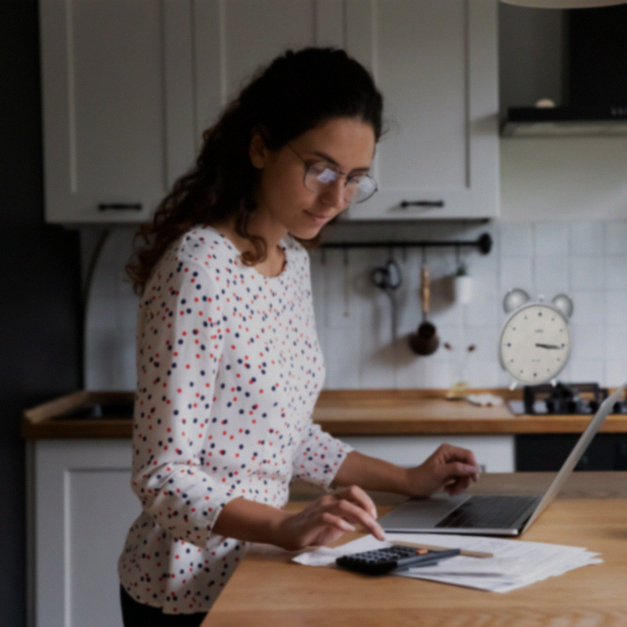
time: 3:16
